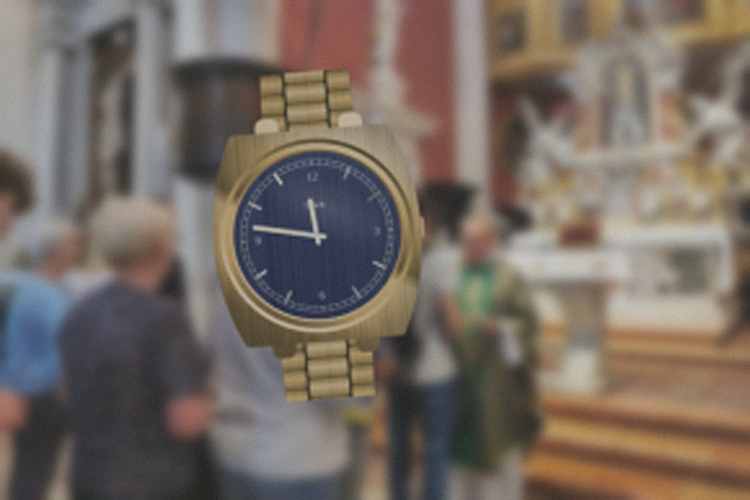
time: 11:47
